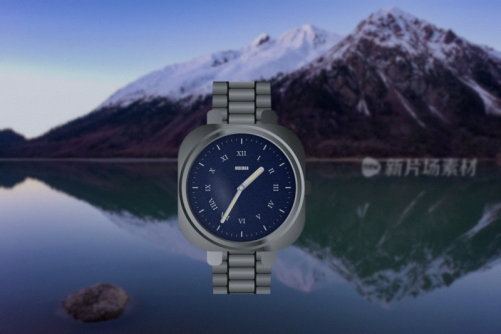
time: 1:35
